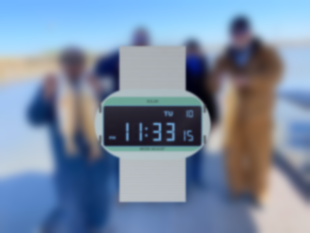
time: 11:33
